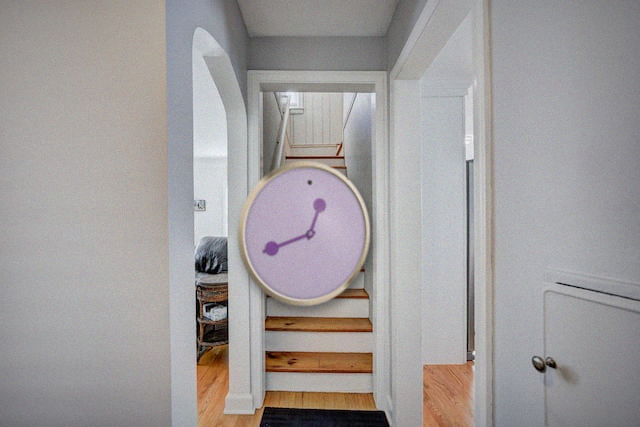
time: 12:42
